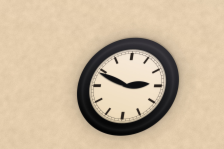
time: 2:49
